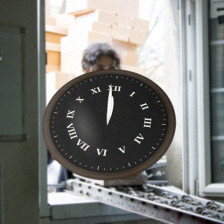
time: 11:59
